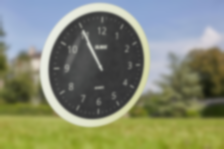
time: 10:55
